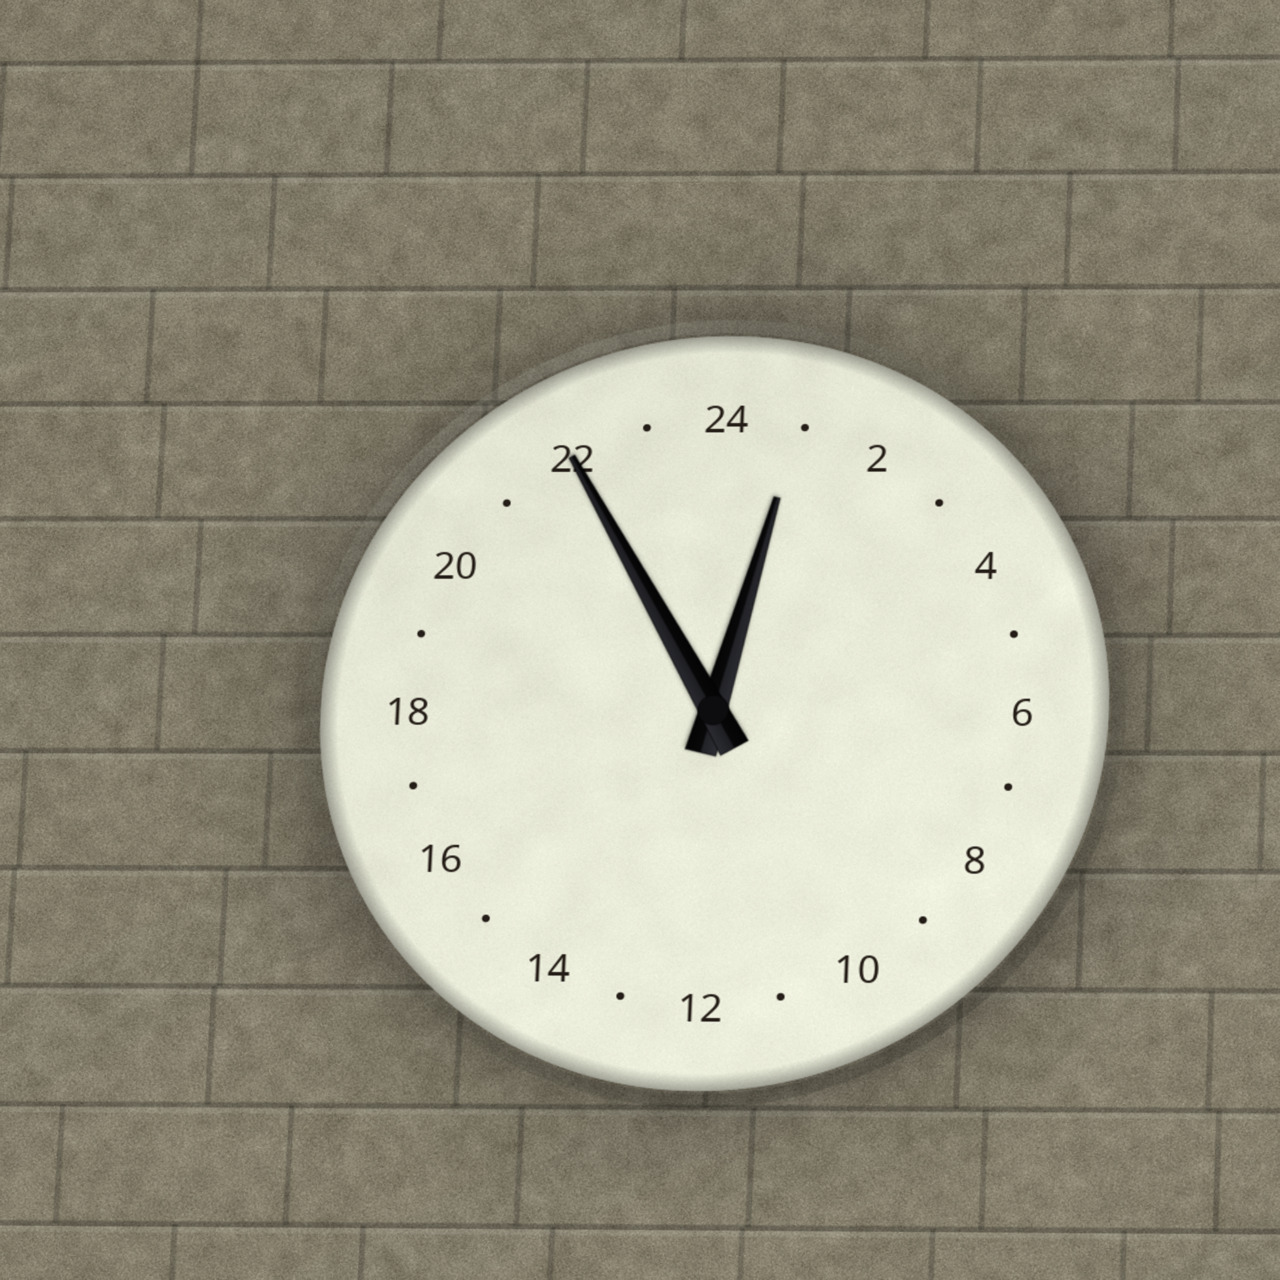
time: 0:55
